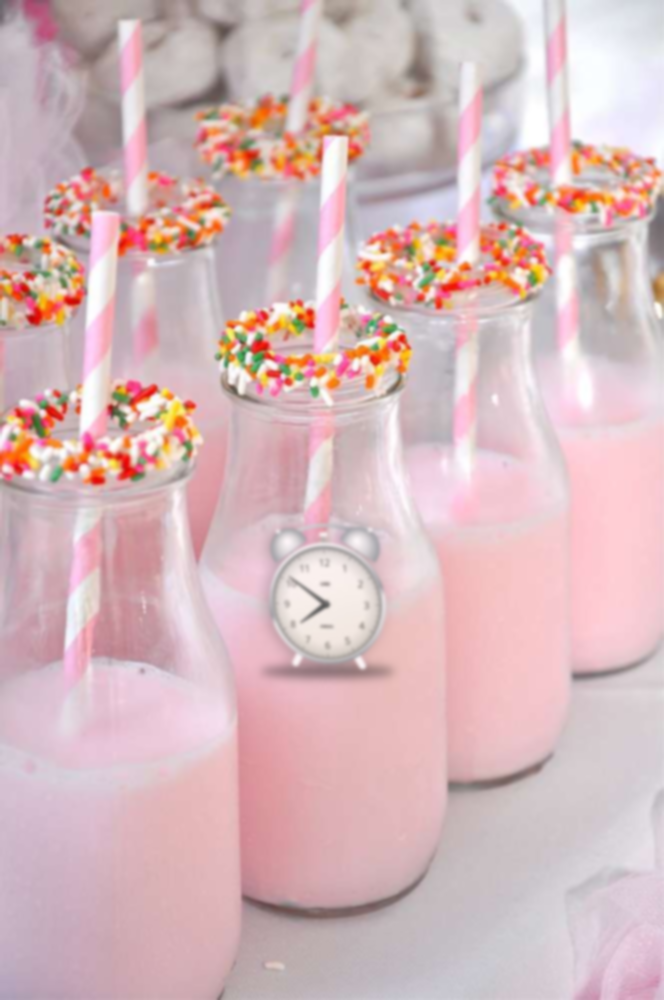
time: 7:51
